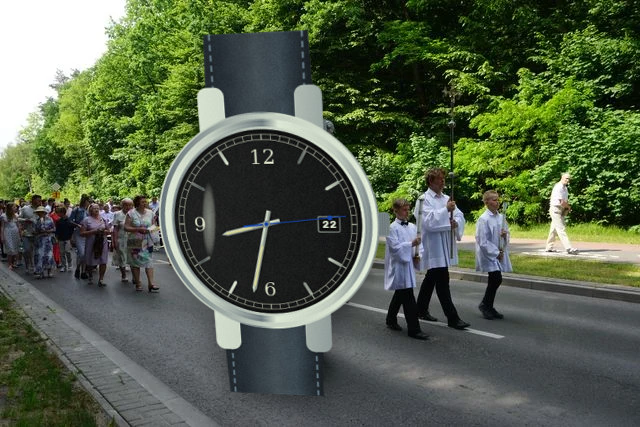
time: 8:32:14
